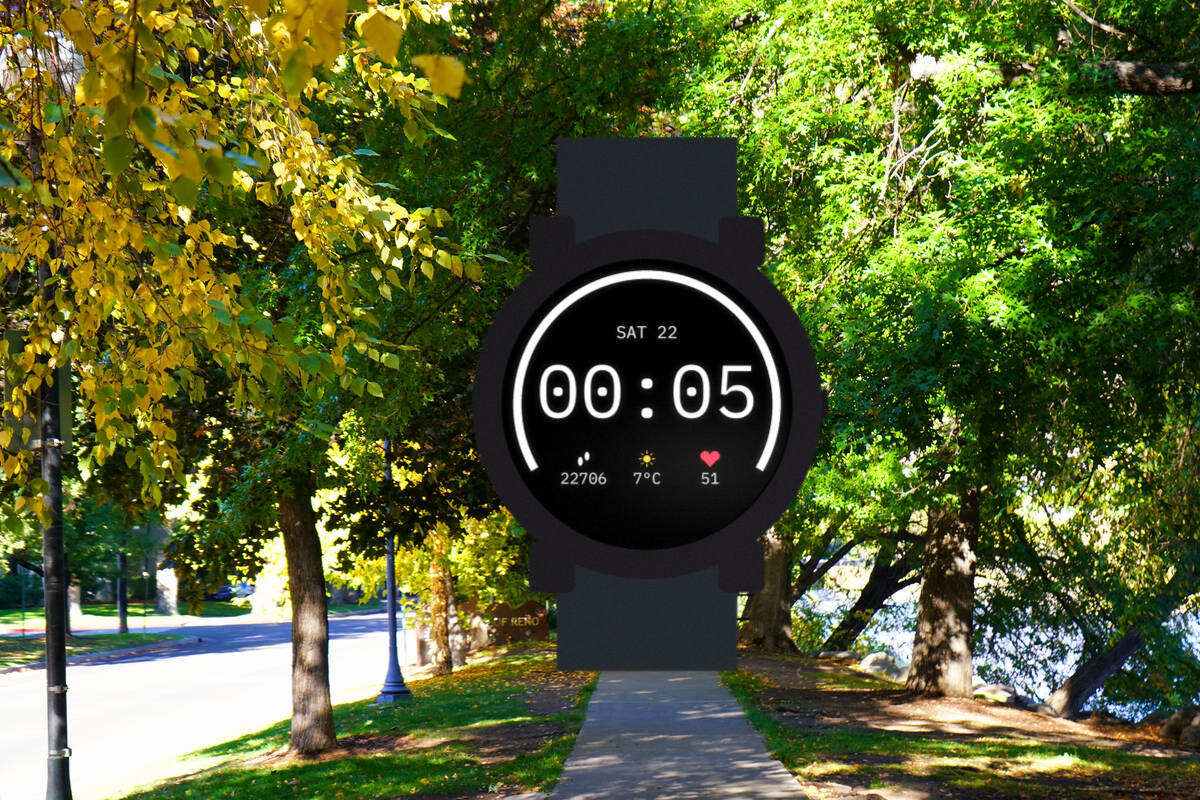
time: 0:05
